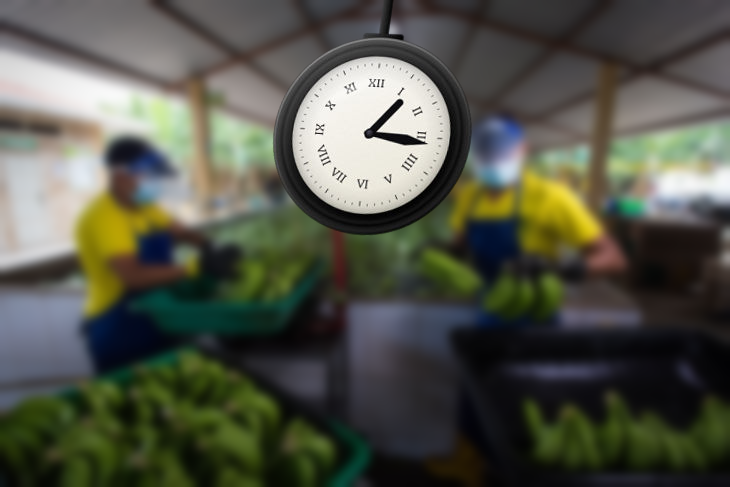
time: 1:16
